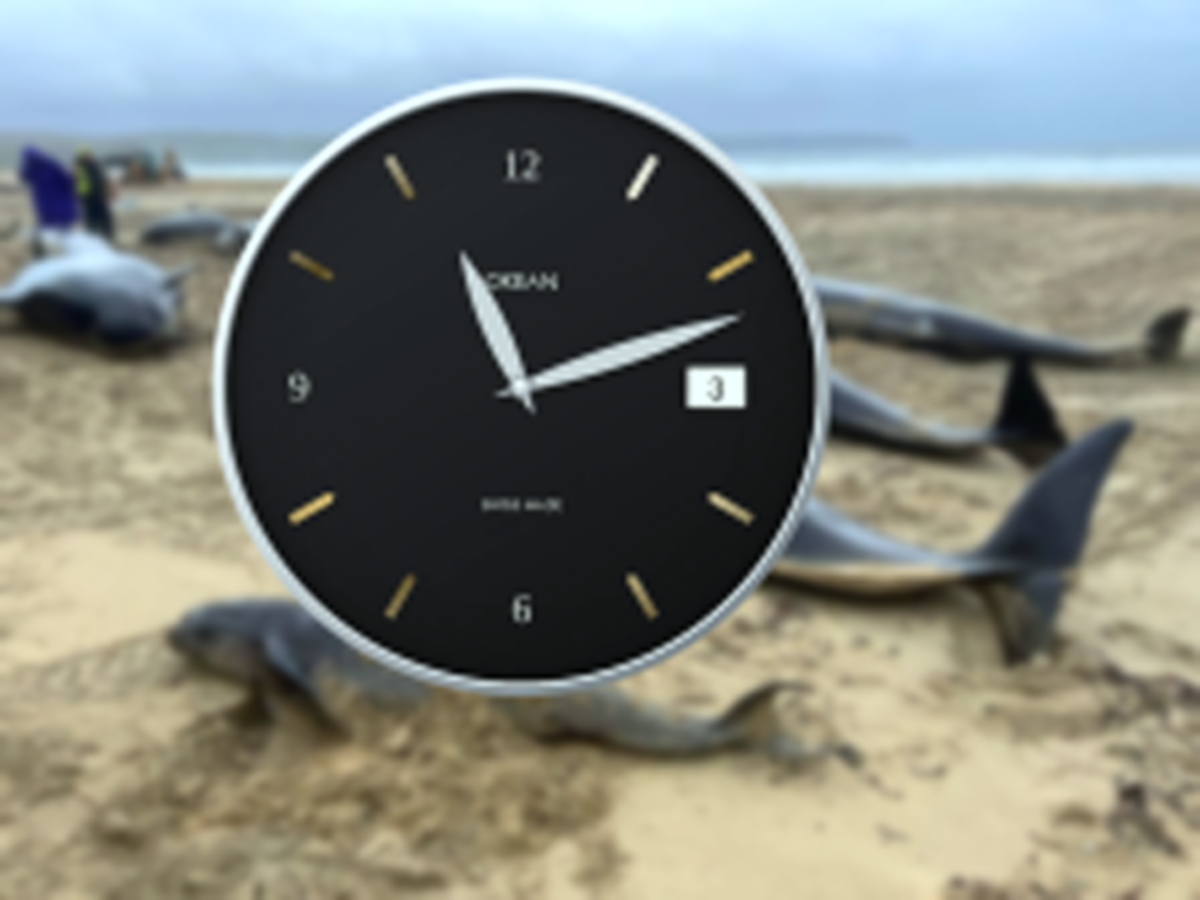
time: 11:12
